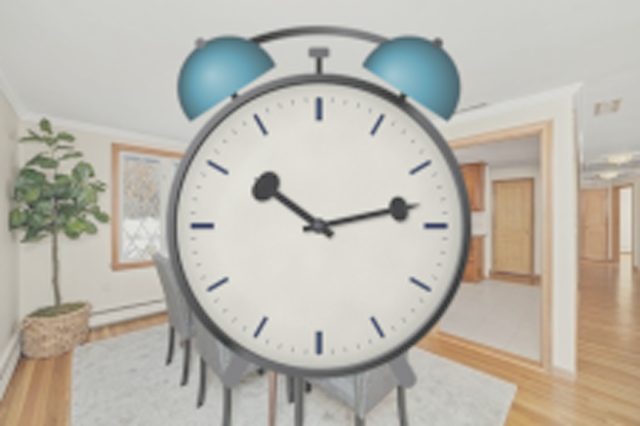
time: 10:13
